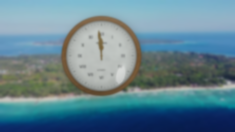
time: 11:59
